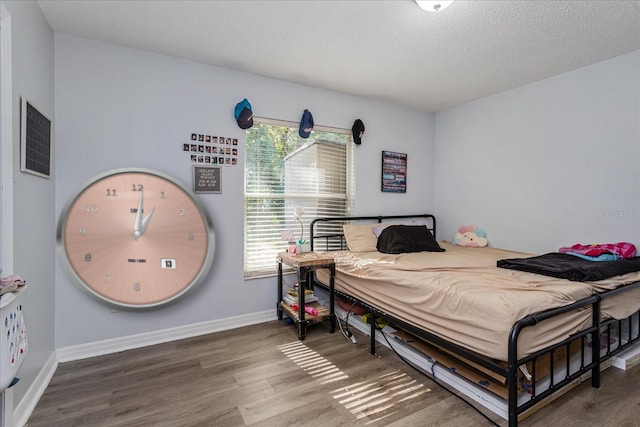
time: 1:01
